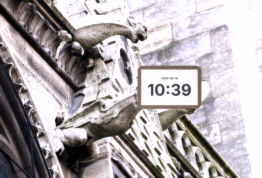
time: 10:39
